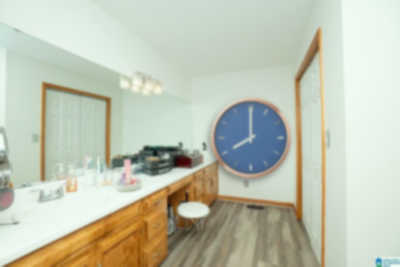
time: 8:00
